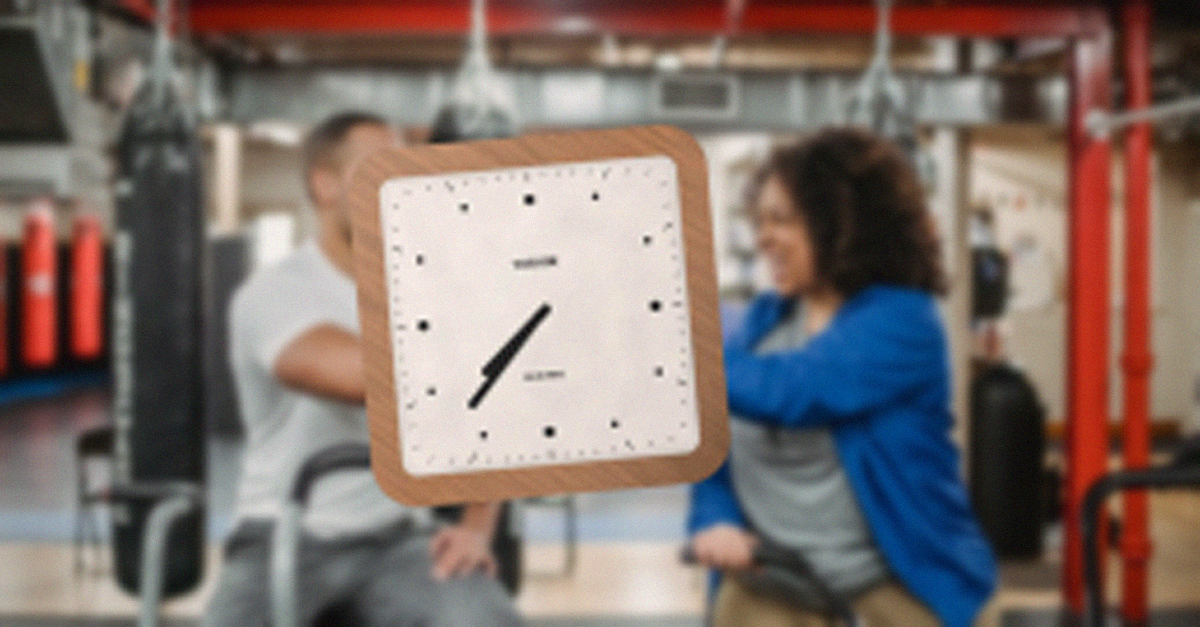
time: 7:37
